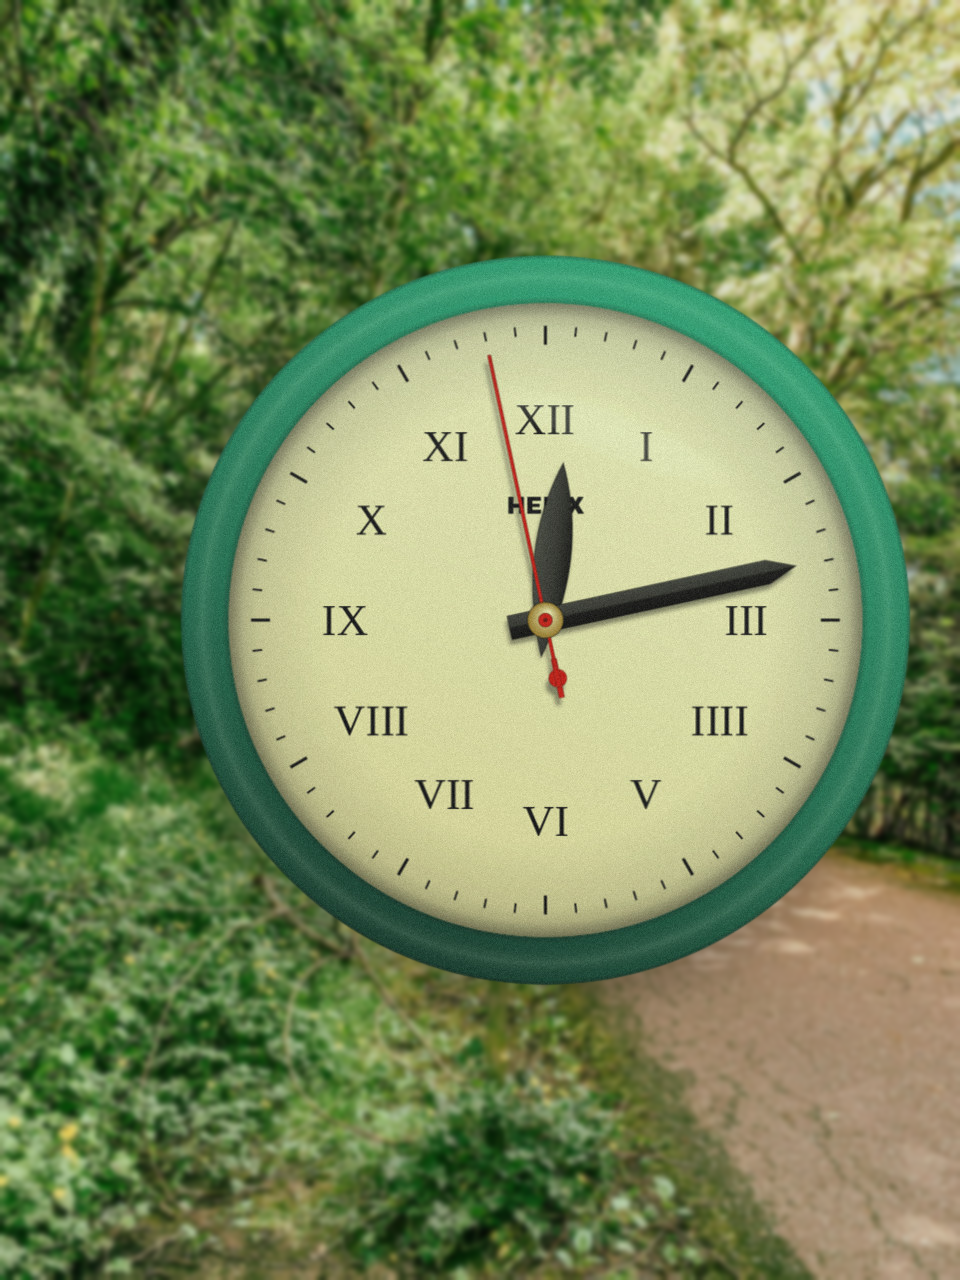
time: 12:12:58
